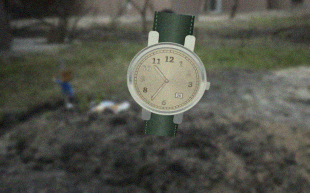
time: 10:35
